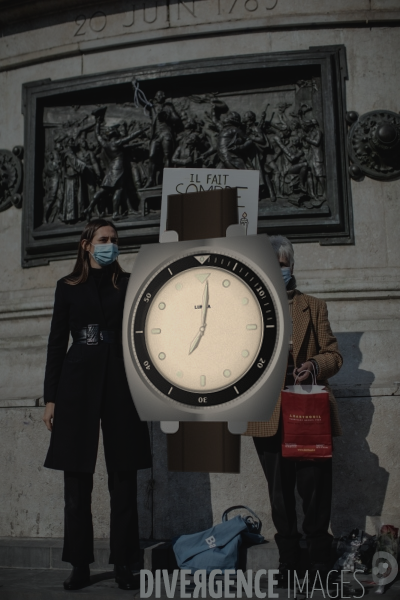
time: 7:01
